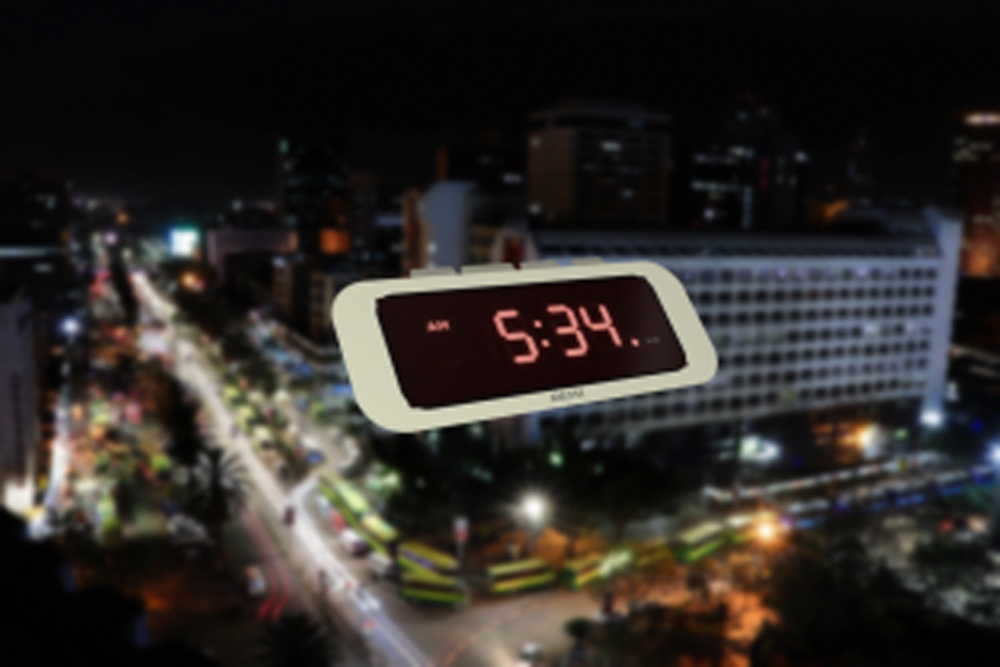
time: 5:34
